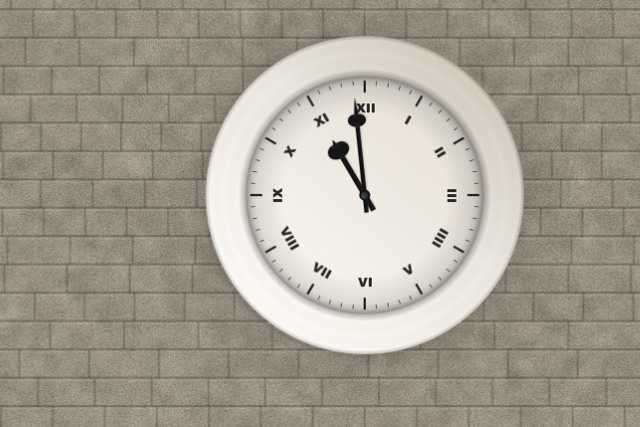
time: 10:59
